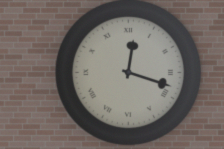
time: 12:18
